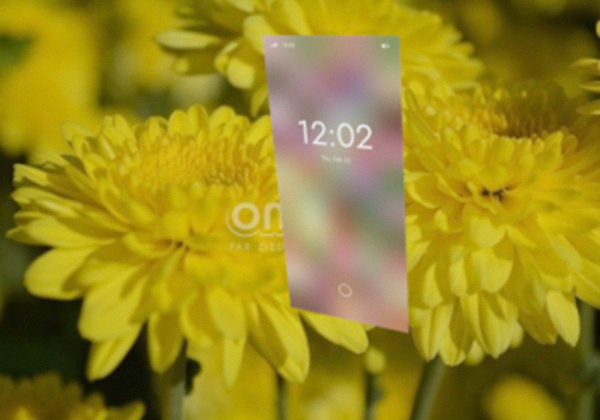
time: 12:02
